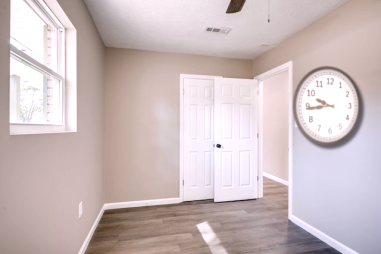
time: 9:44
